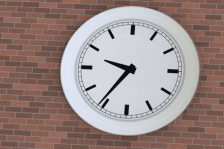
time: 9:36
